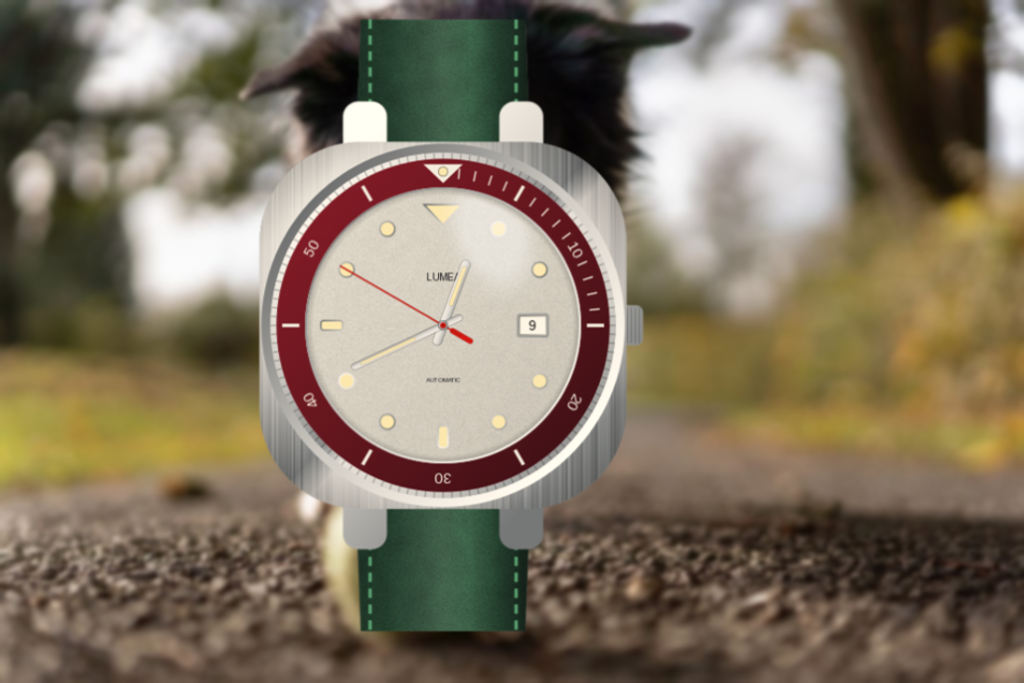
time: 12:40:50
